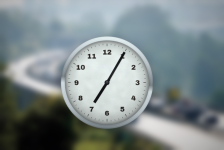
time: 7:05
